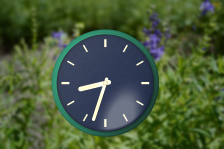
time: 8:33
